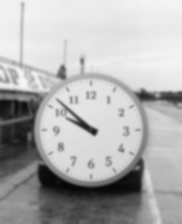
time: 9:52
